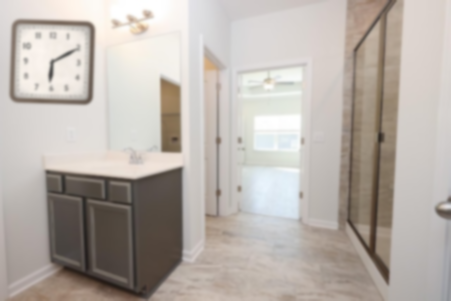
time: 6:10
